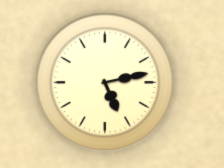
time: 5:13
